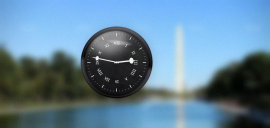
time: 2:47
